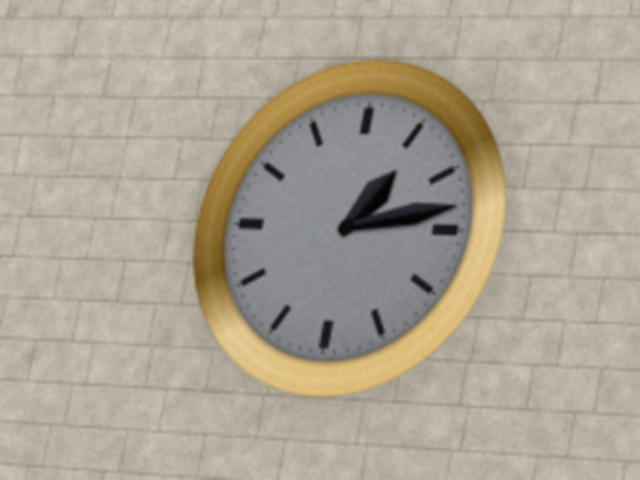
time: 1:13
